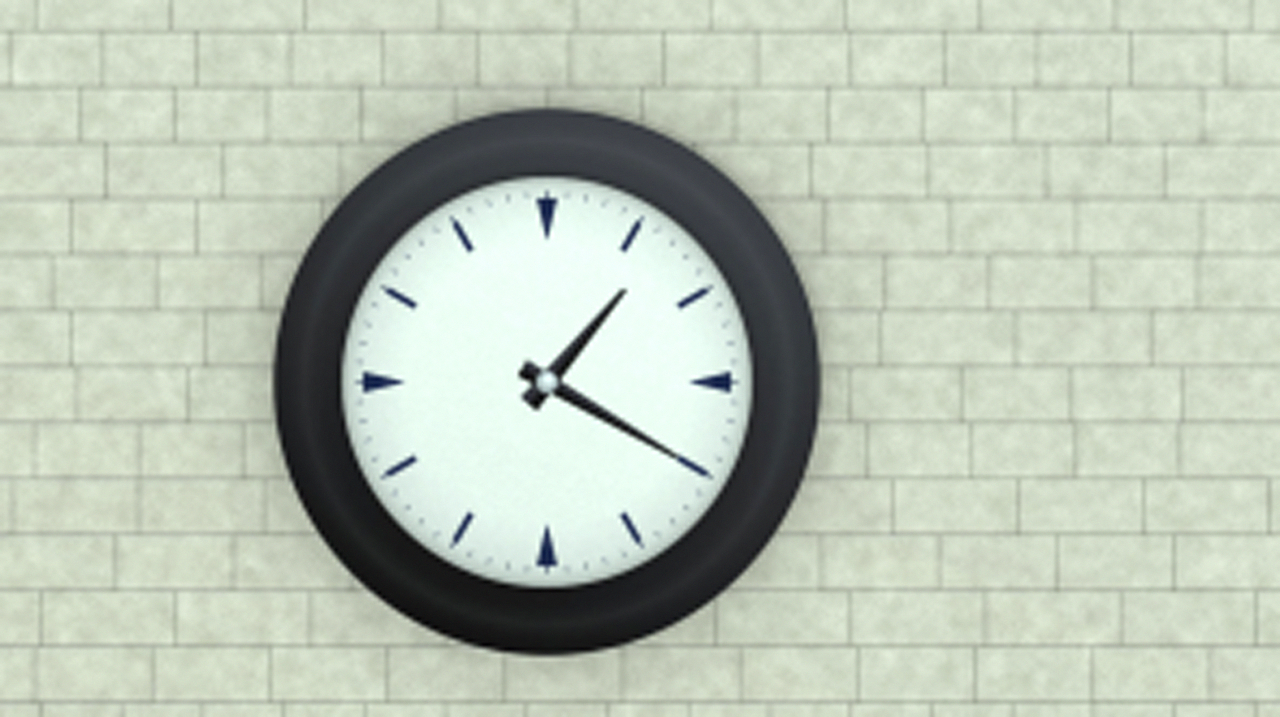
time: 1:20
